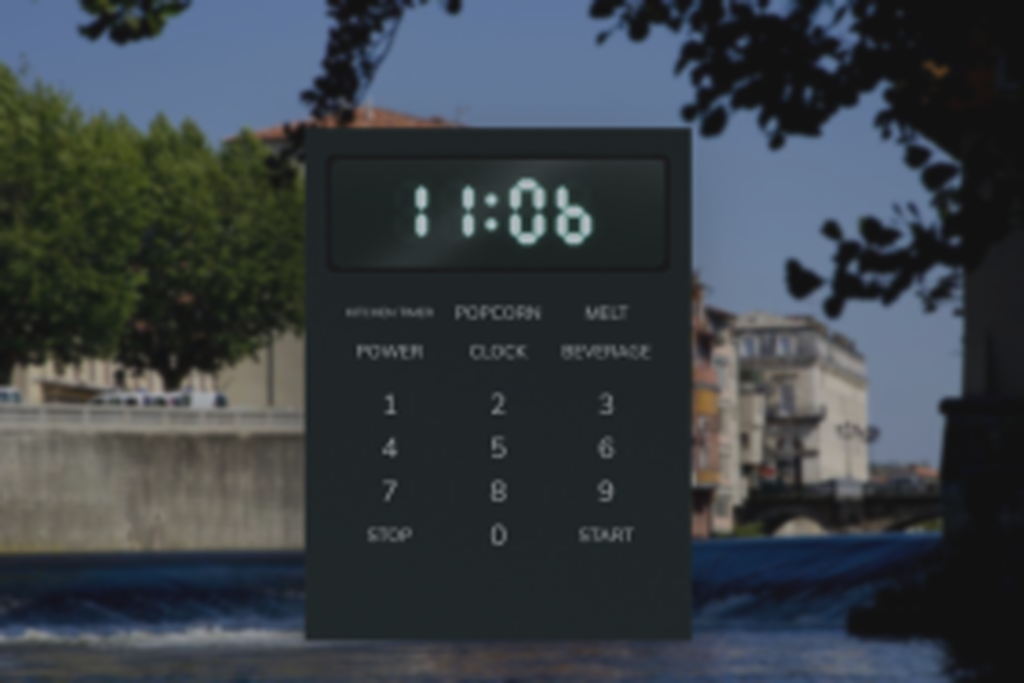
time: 11:06
